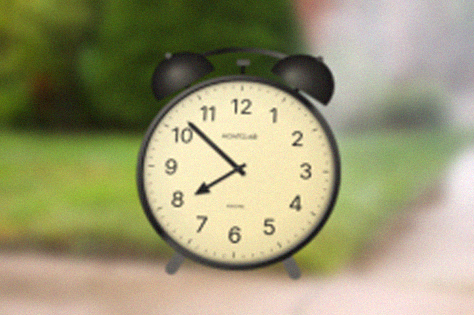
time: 7:52
